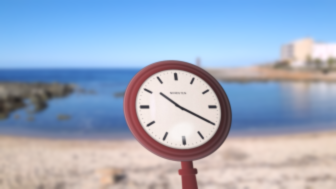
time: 10:20
